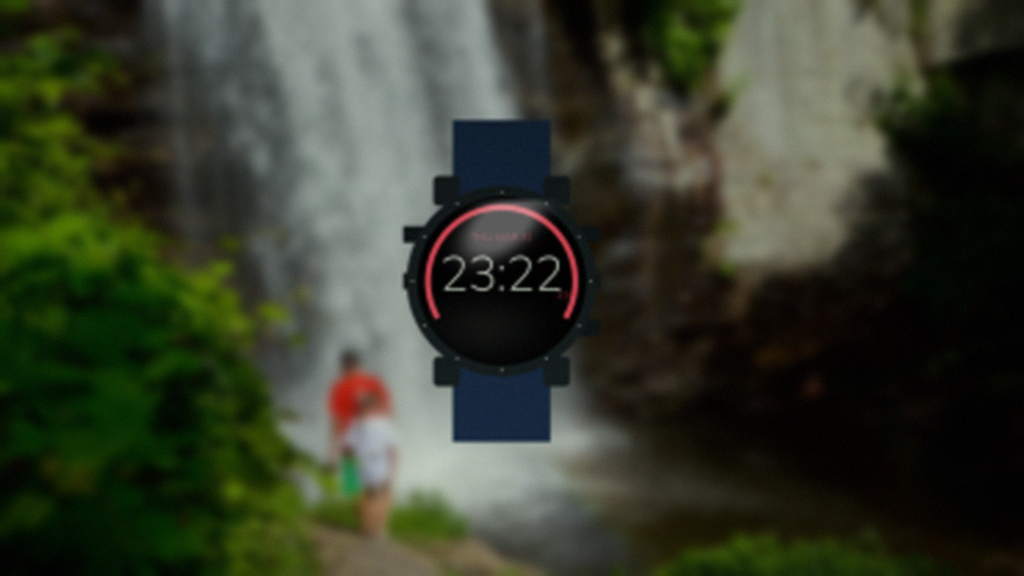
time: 23:22
